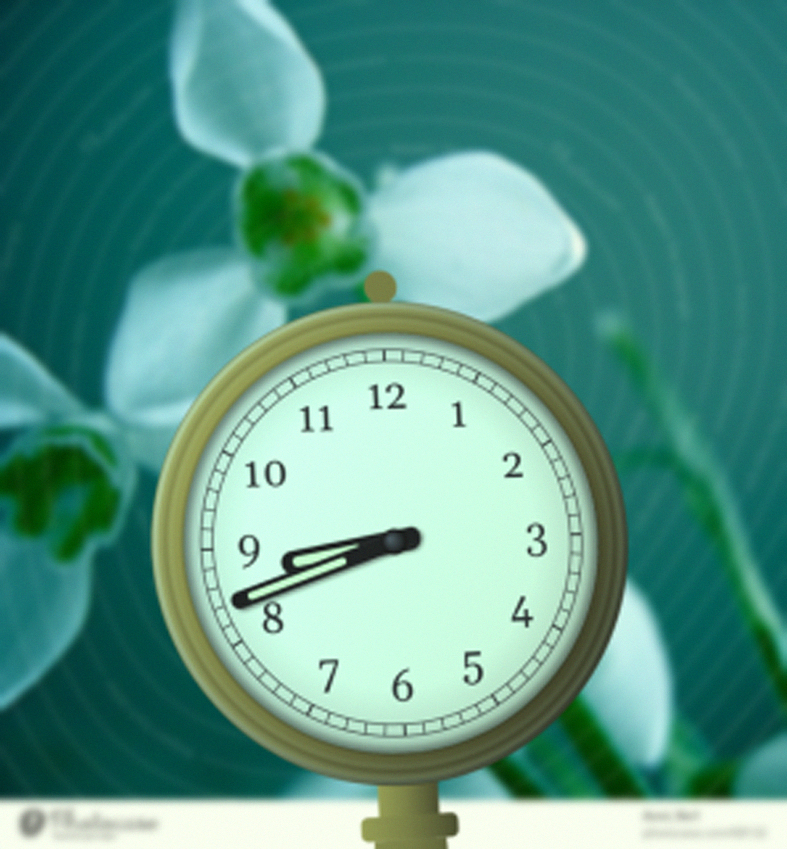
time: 8:42
